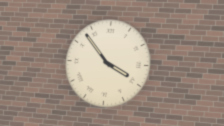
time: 3:53
